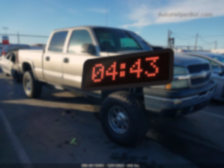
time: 4:43
